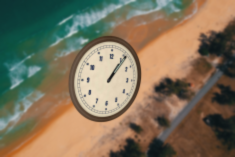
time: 1:06
